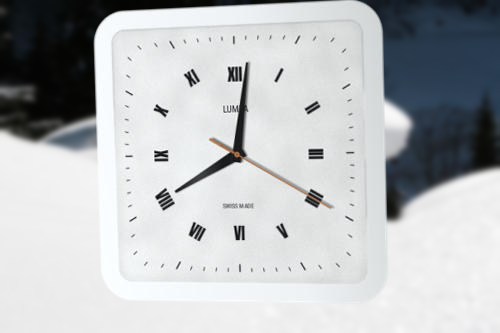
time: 8:01:20
